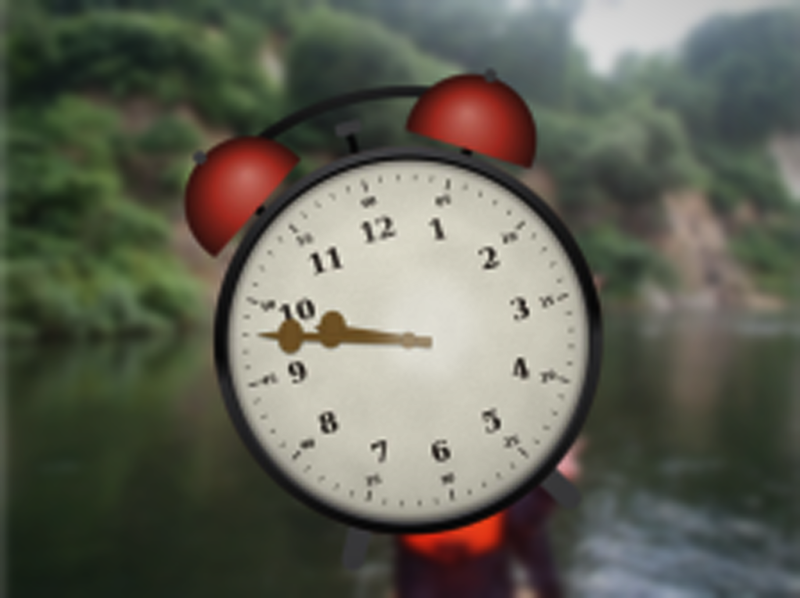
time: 9:48
